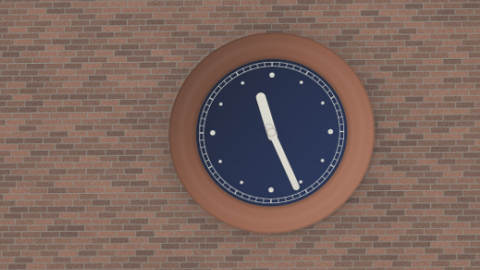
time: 11:26
